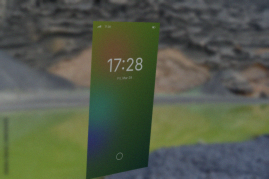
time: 17:28
